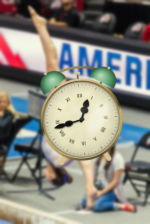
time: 12:43
